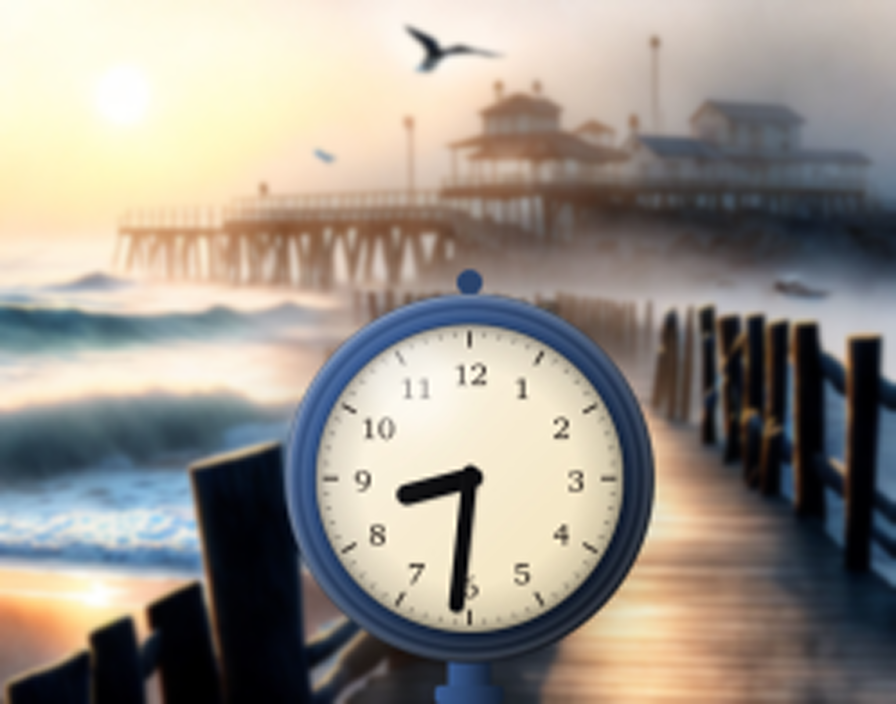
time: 8:31
